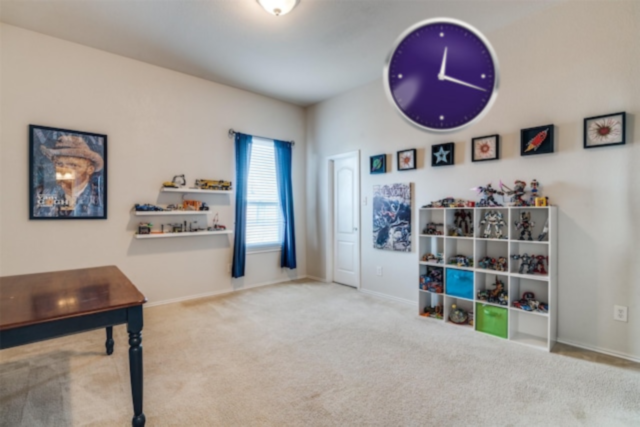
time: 12:18
